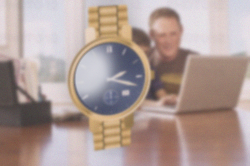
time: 2:18
